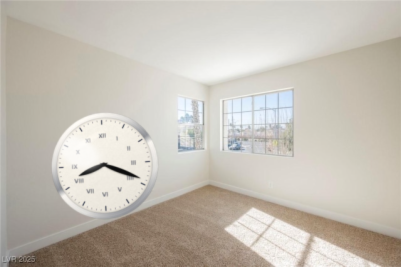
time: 8:19
